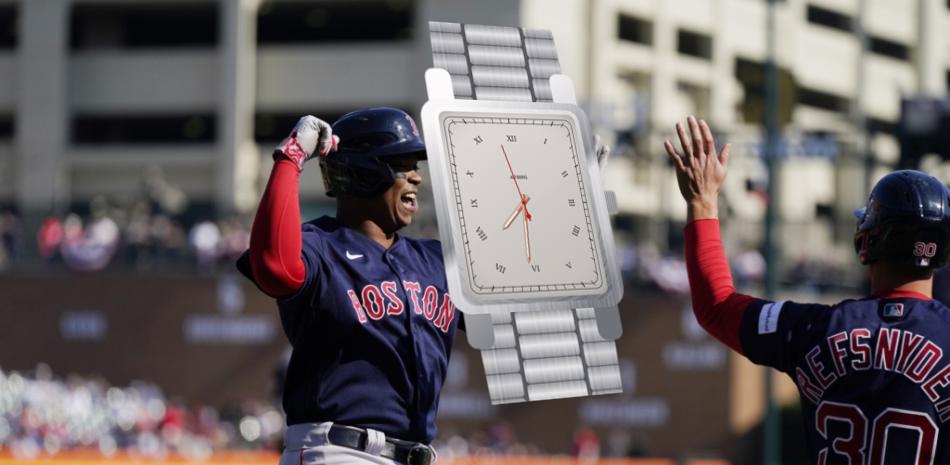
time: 7:30:58
